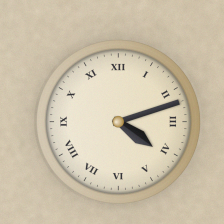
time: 4:12
